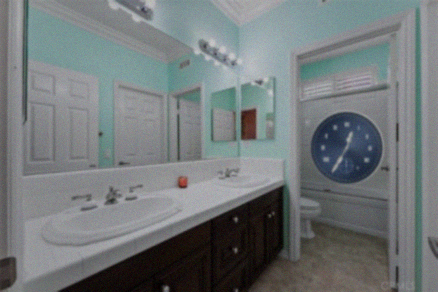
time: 12:35
